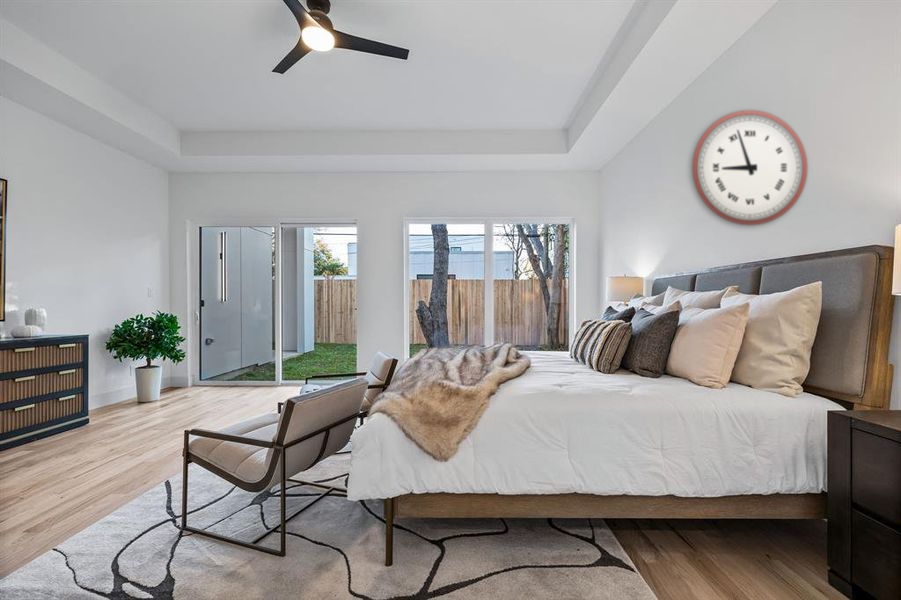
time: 8:57
